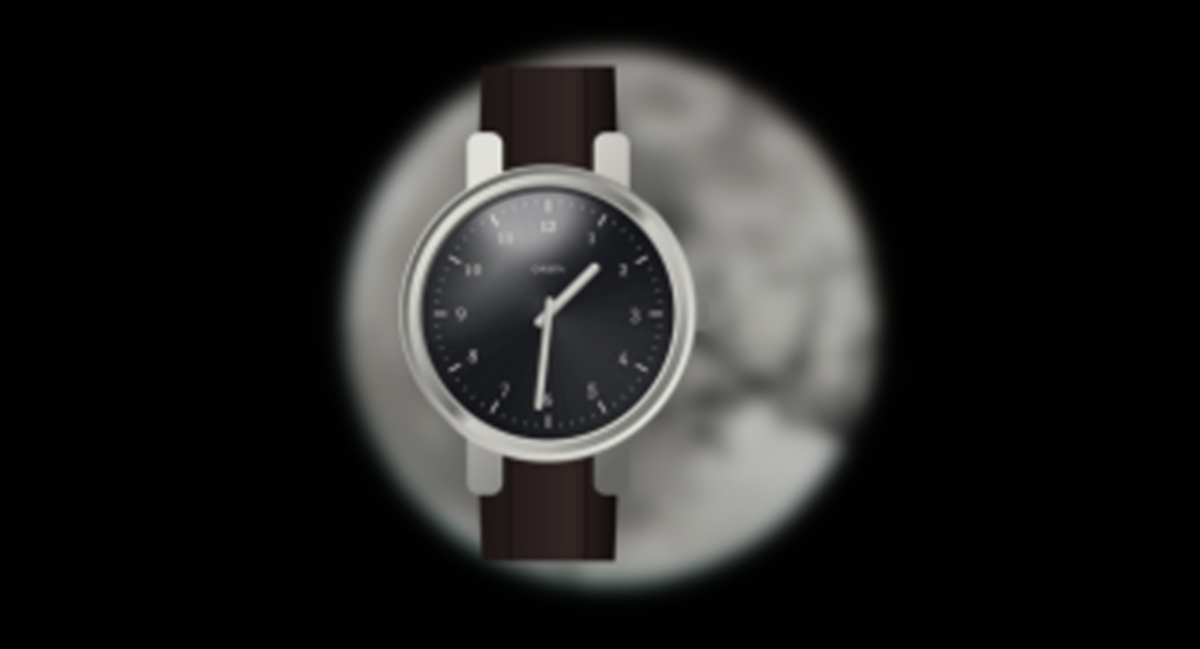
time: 1:31
